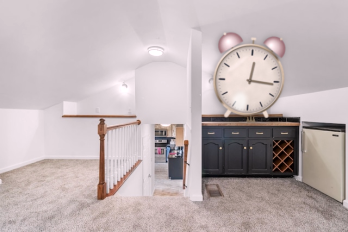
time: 12:16
